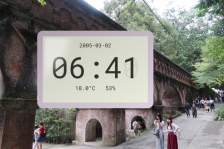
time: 6:41
